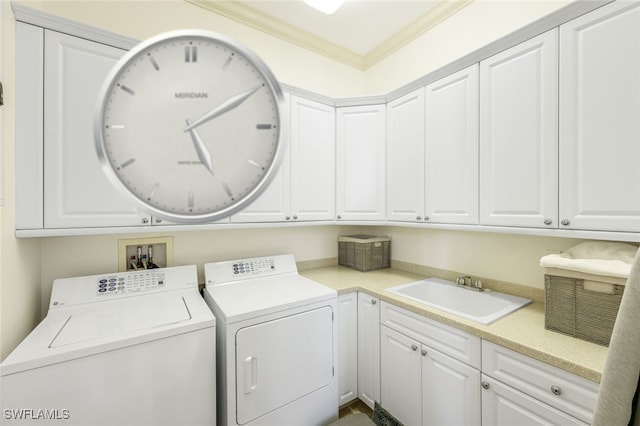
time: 5:10
